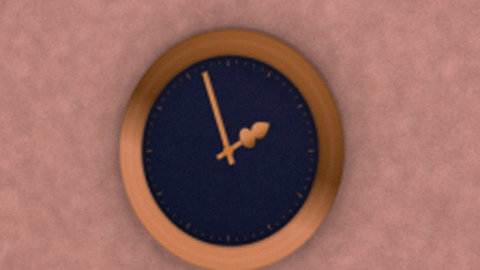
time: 1:57
